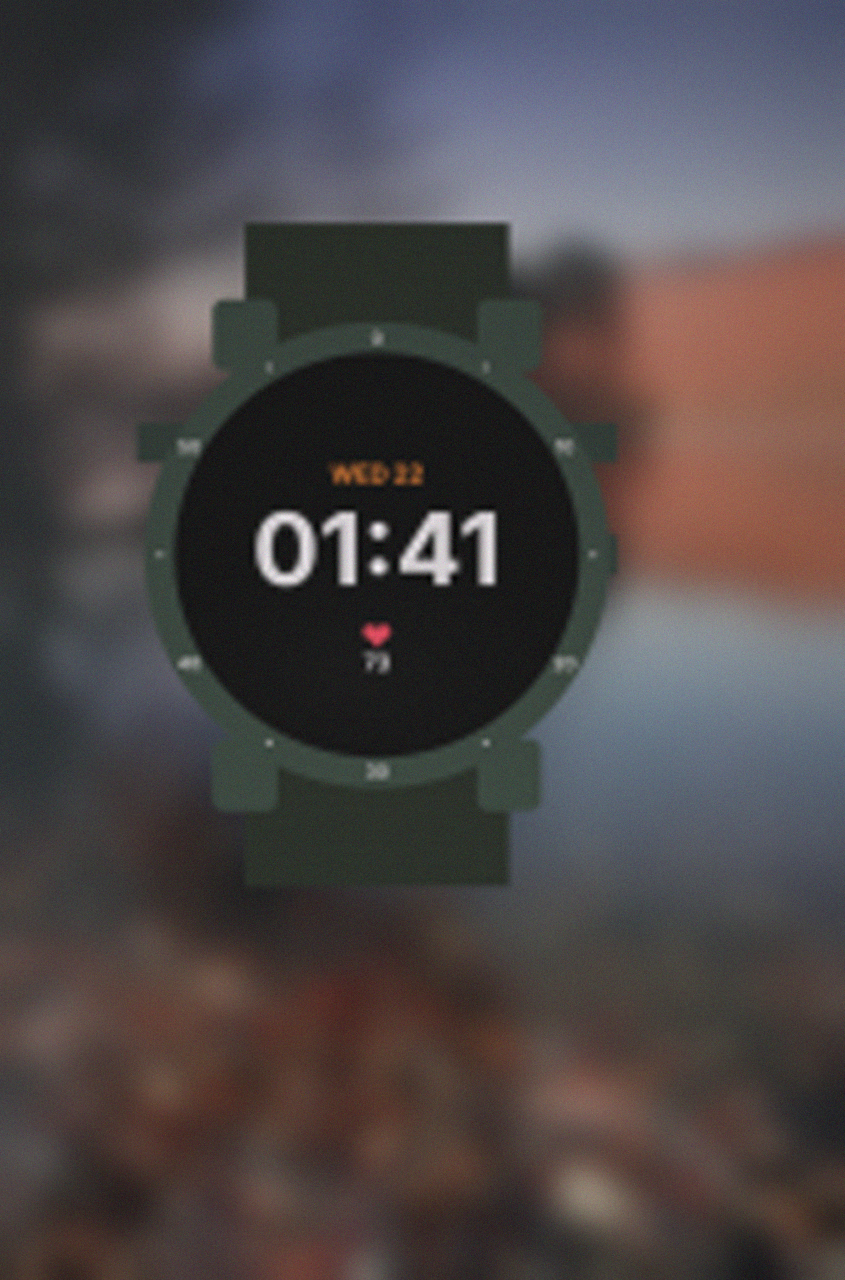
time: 1:41
